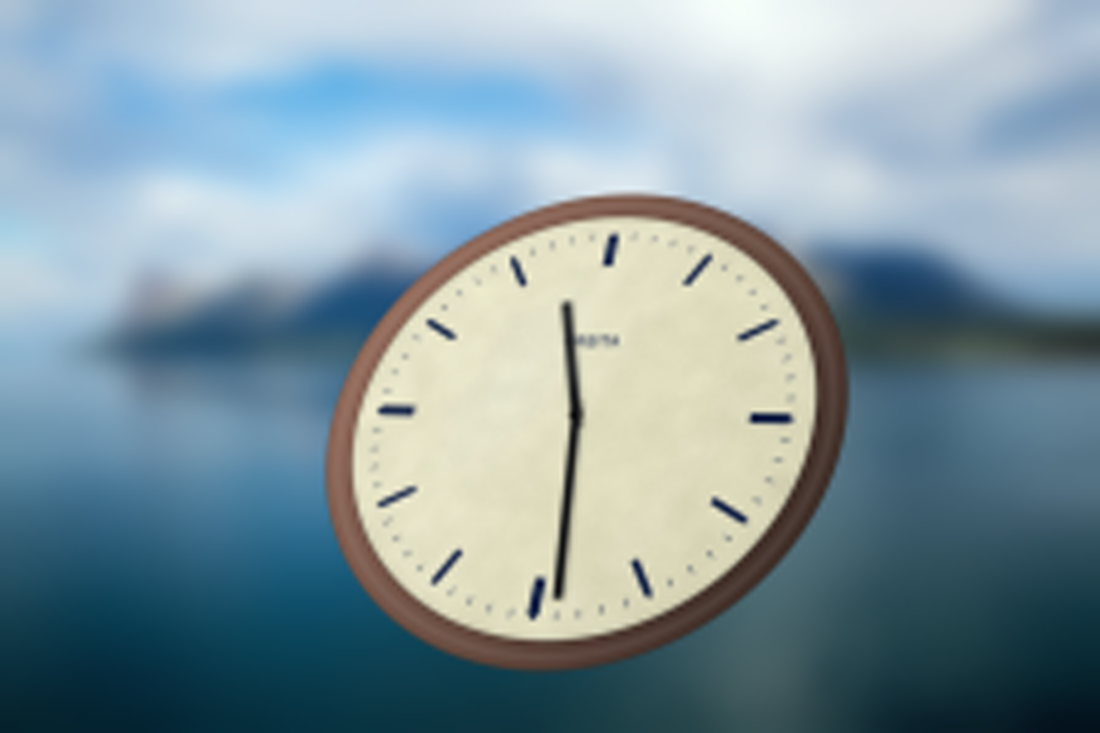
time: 11:29
